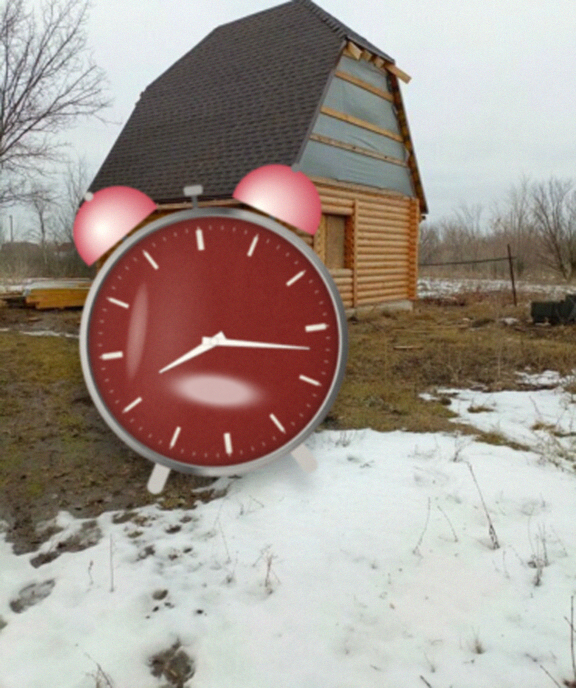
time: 8:17
